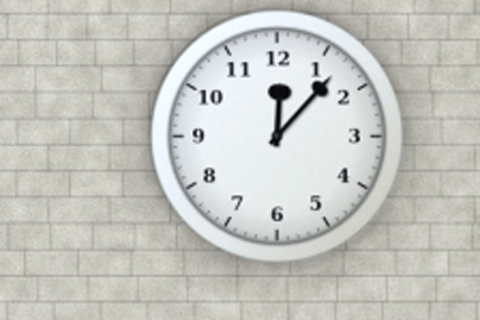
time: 12:07
